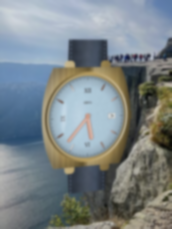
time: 5:37
